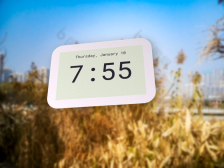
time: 7:55
